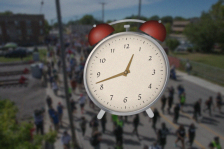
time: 12:42
